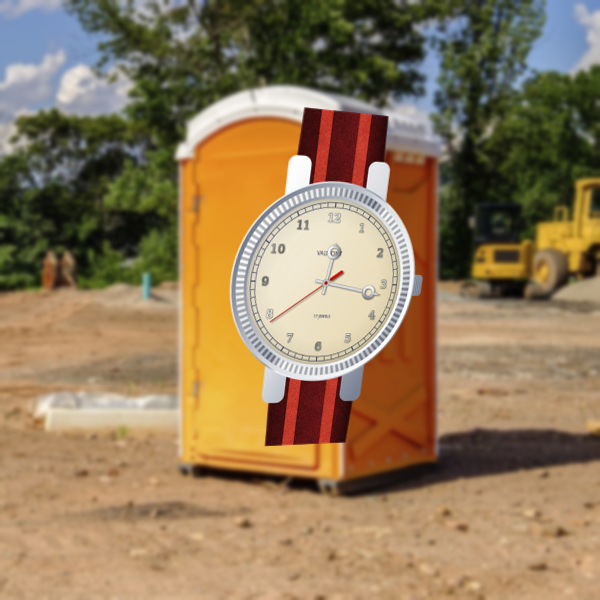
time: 12:16:39
